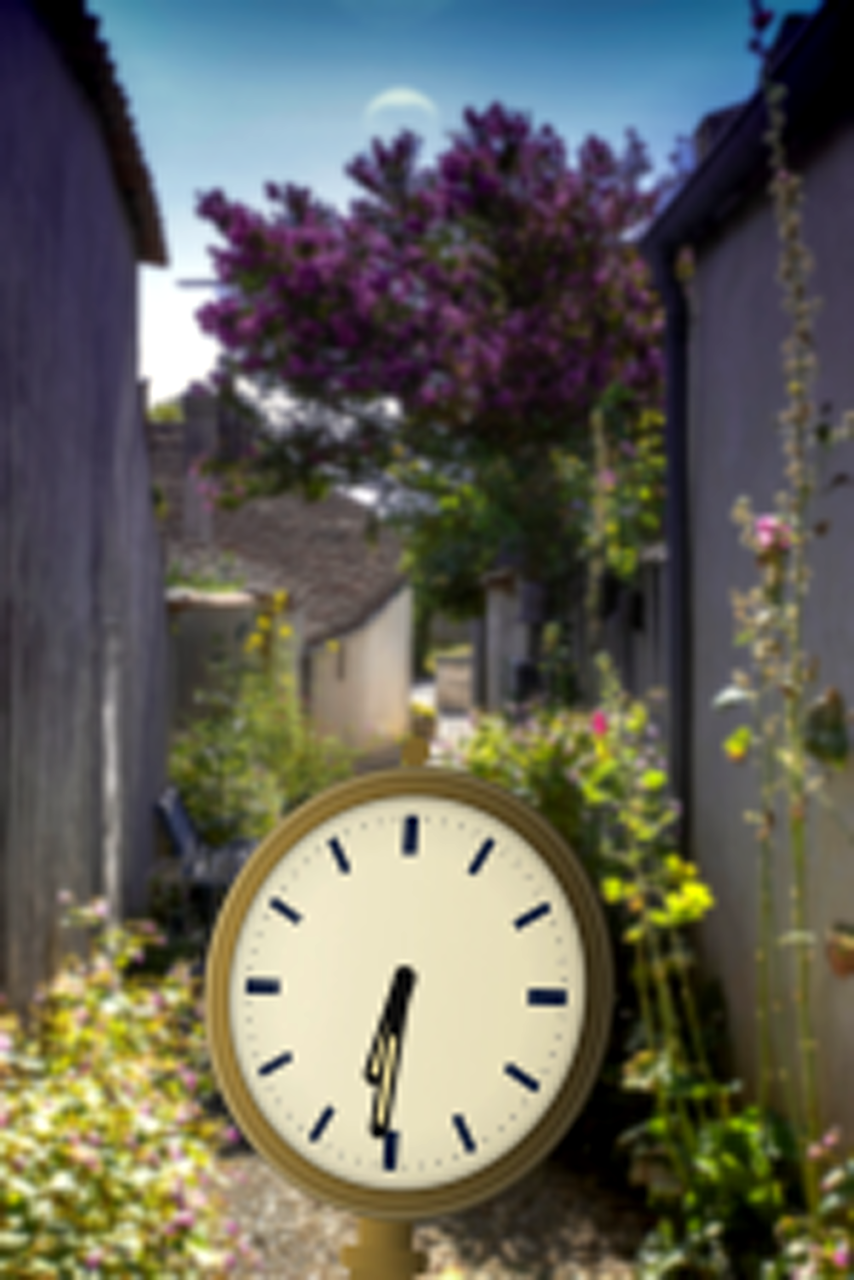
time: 6:31
